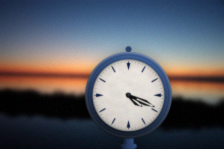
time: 4:19
